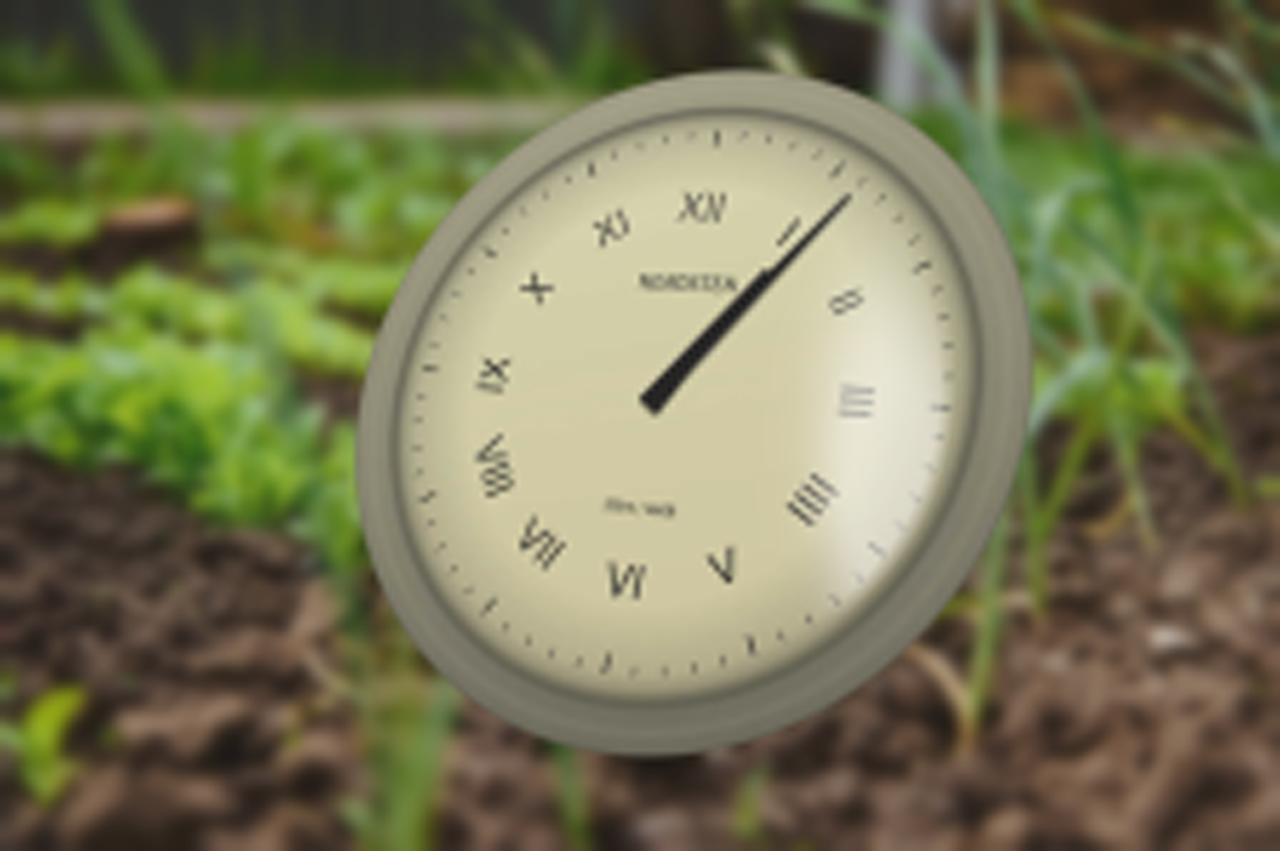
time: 1:06
